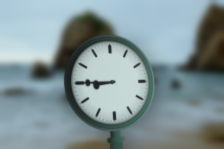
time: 8:45
